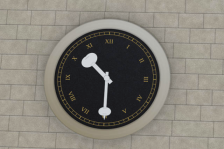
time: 10:30
